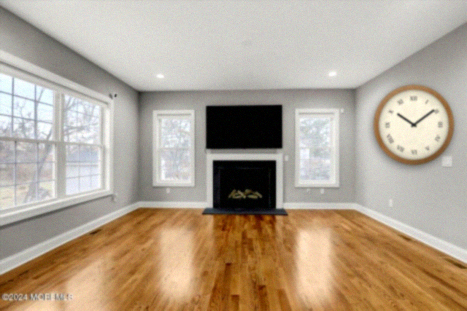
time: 10:09
